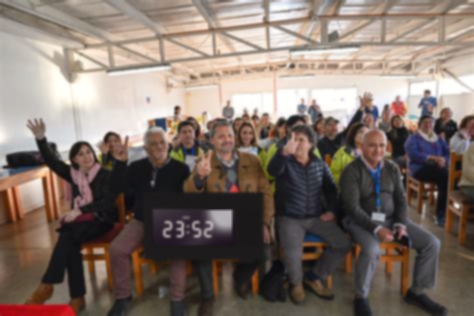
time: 23:52
